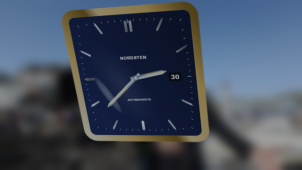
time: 2:38
